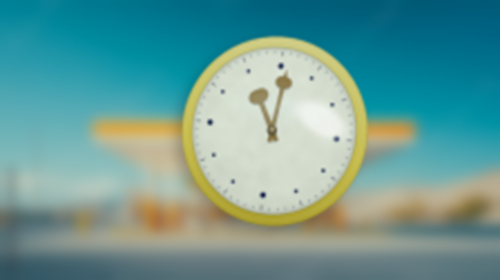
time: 11:01
